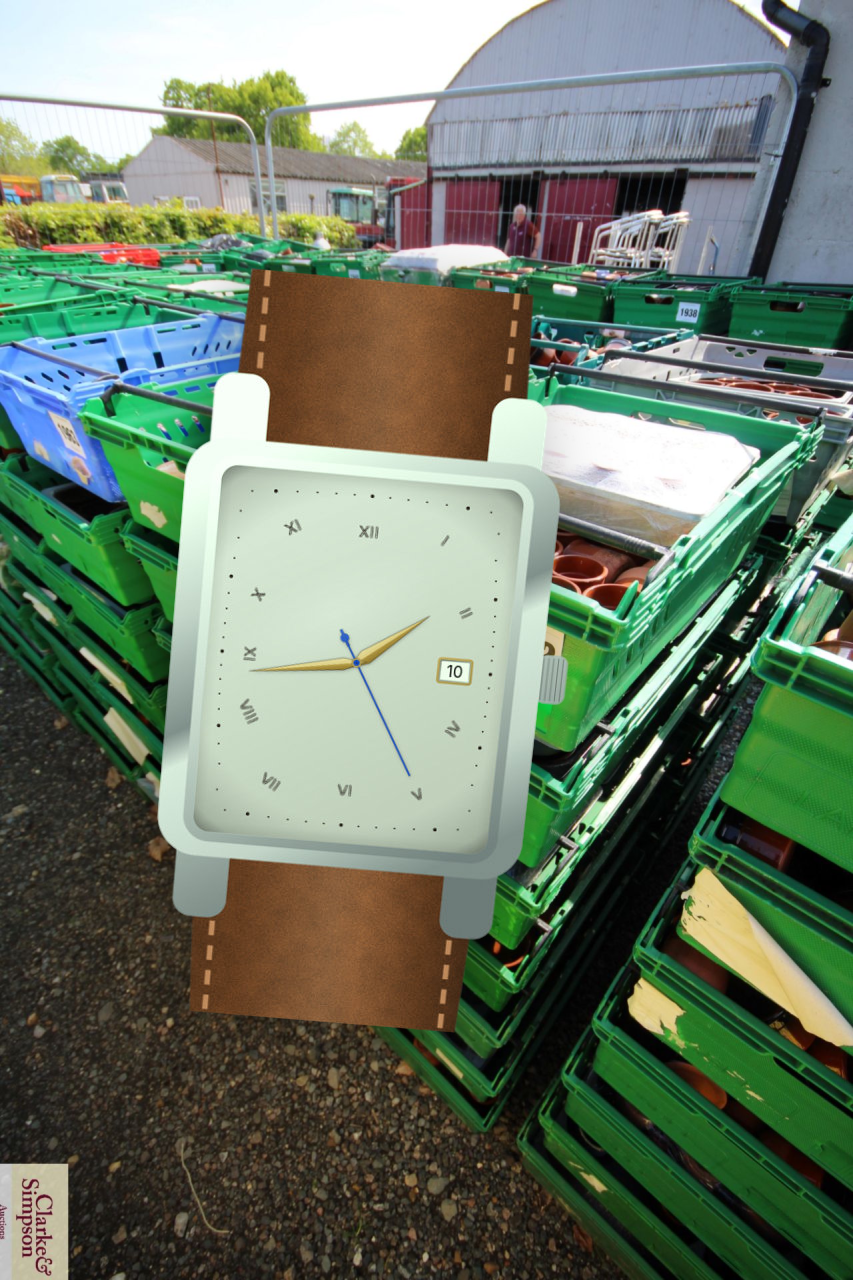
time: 1:43:25
